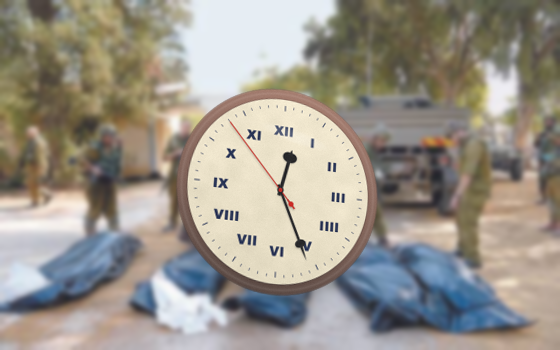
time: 12:25:53
